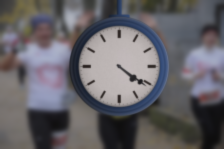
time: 4:21
